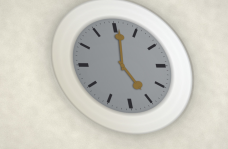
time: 5:01
